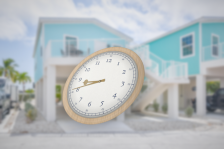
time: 8:41
